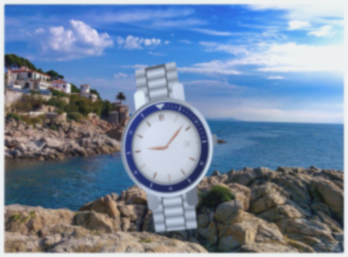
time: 9:08
